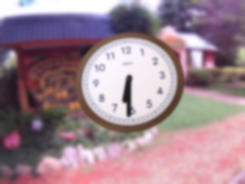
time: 6:31
